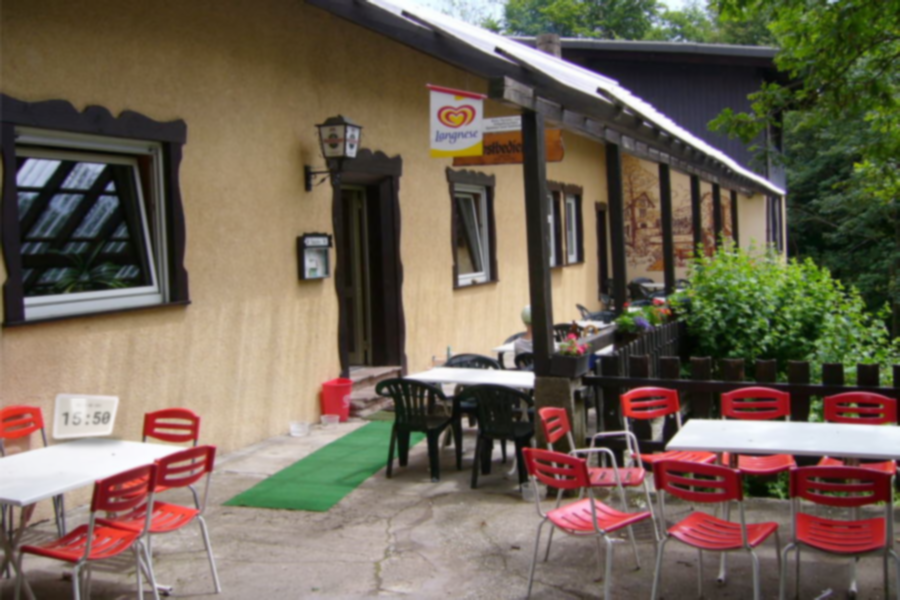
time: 15:50
